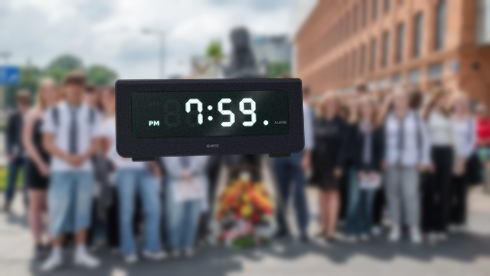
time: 7:59
